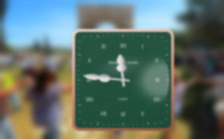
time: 11:46
